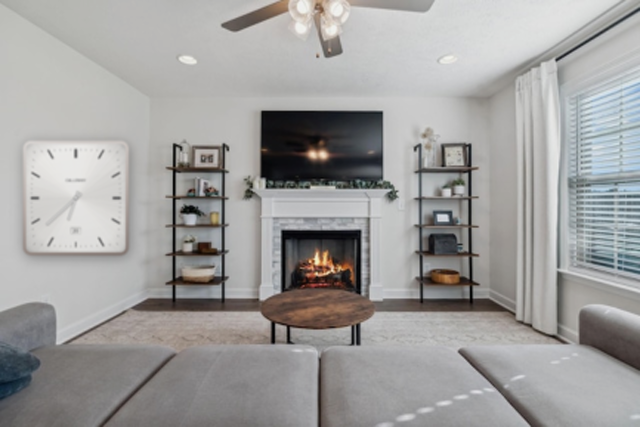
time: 6:38
